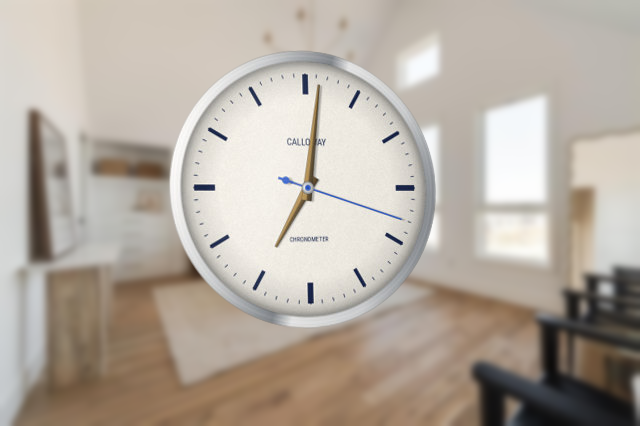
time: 7:01:18
